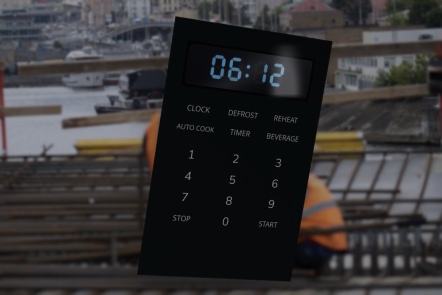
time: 6:12
